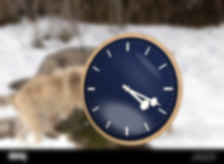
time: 4:19
